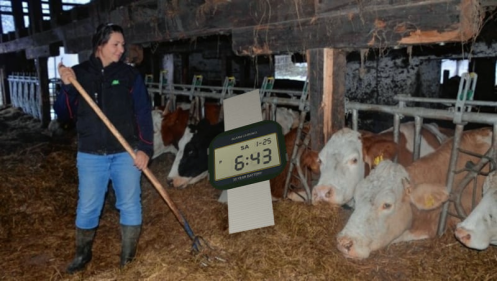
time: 6:43
